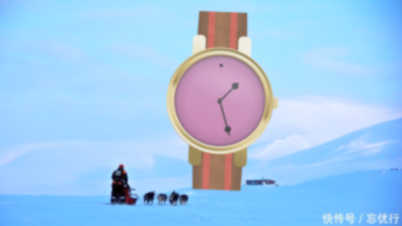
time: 1:27
